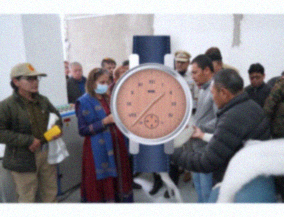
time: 1:37
